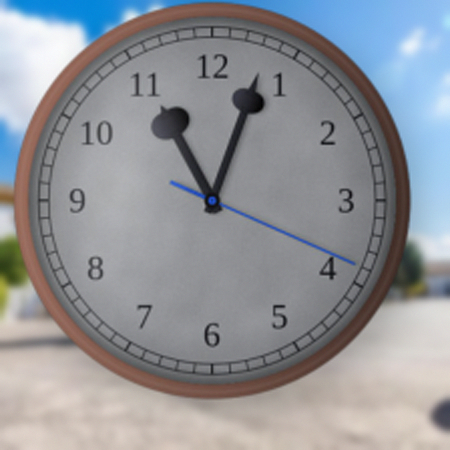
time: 11:03:19
